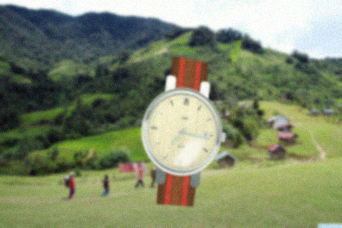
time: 7:16
